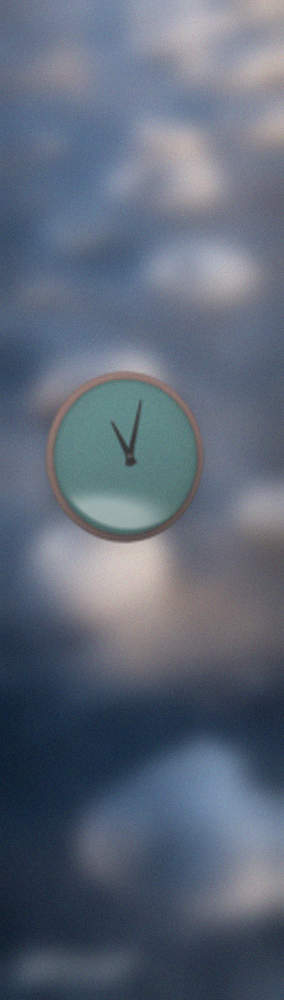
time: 11:02
